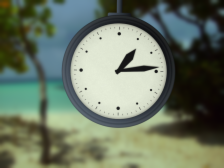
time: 1:14
